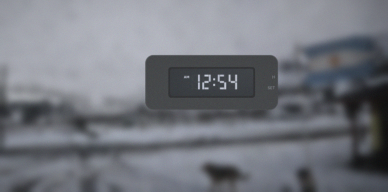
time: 12:54
